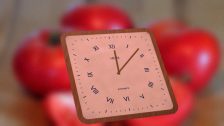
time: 12:08
